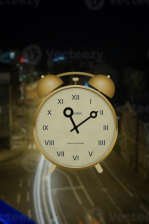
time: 11:09
